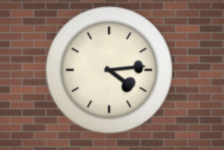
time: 4:14
